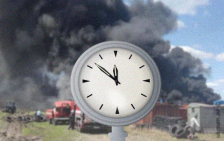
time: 11:52
